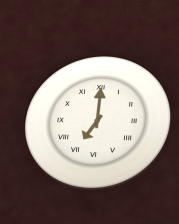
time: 7:00
